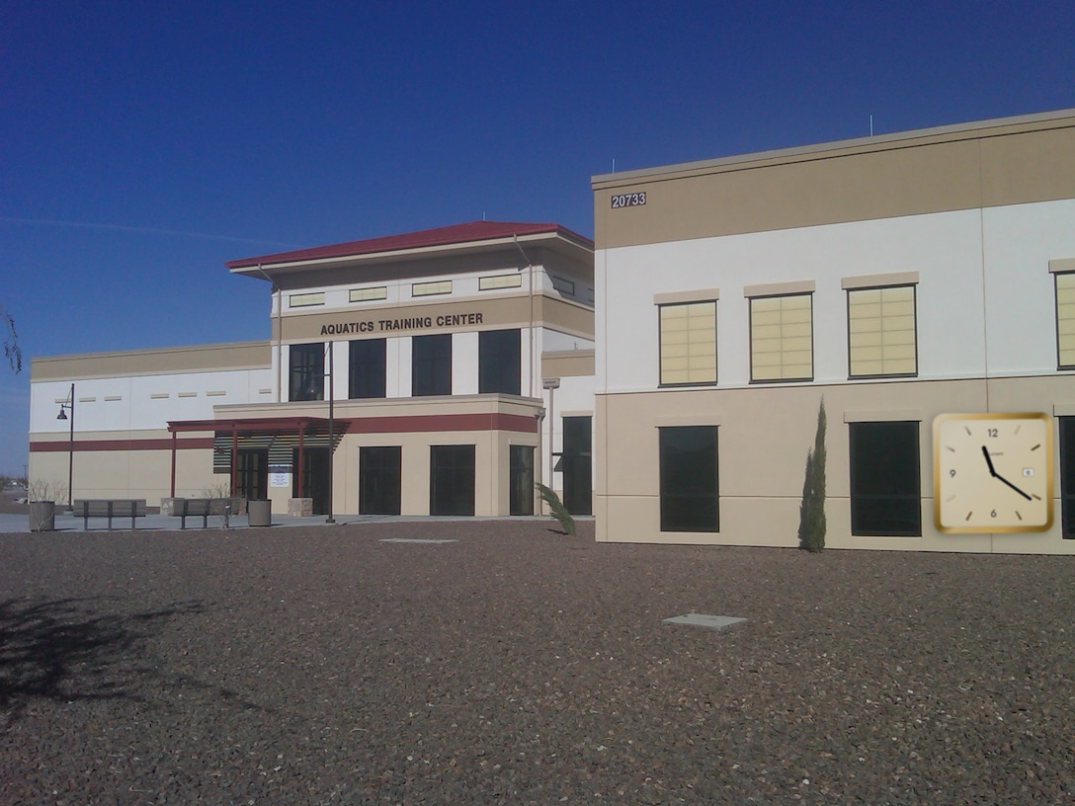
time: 11:21
